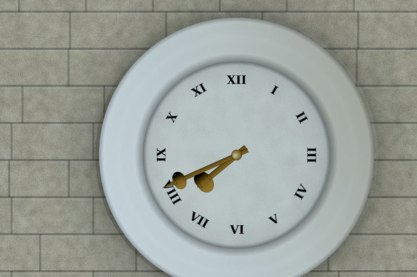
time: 7:41
